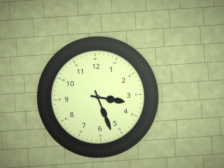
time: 3:27
